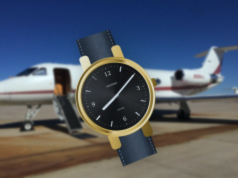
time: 8:10
